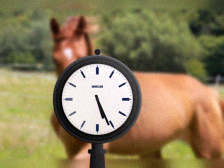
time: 5:26
